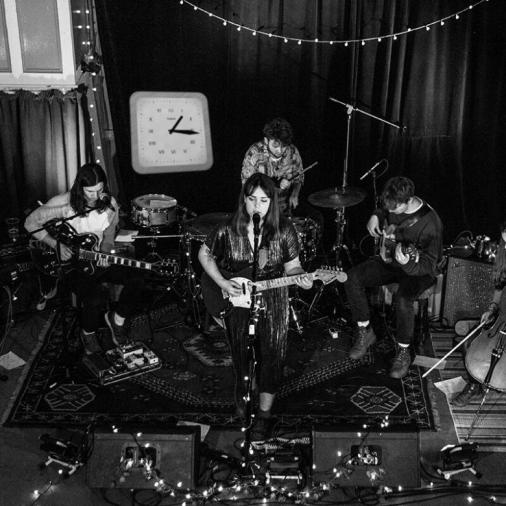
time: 1:16
